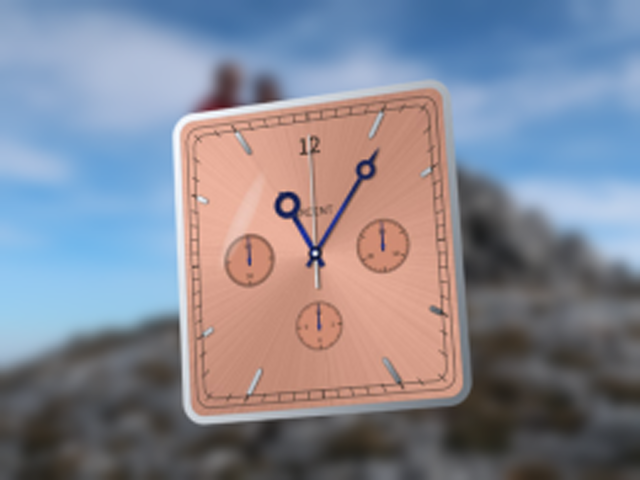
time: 11:06
